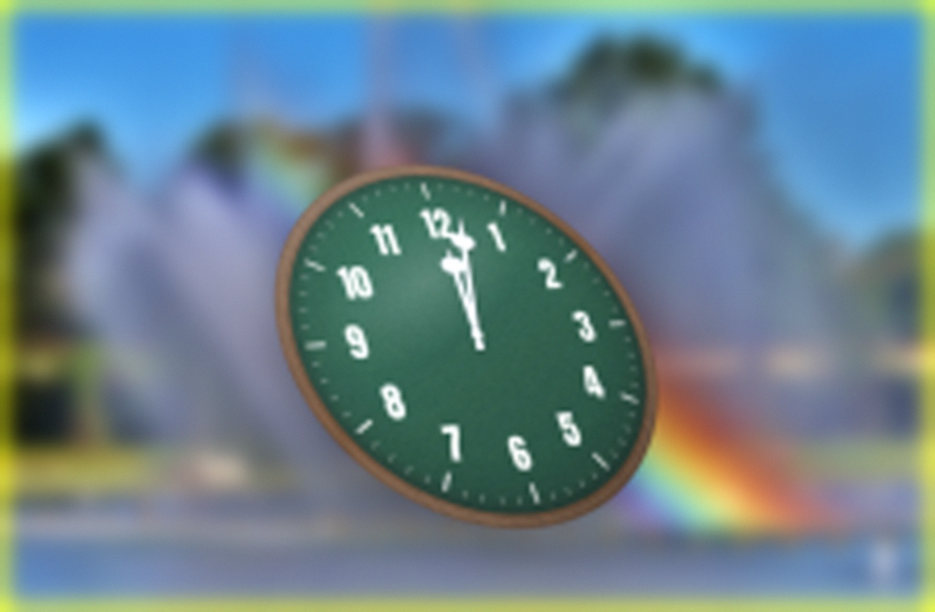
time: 12:02
